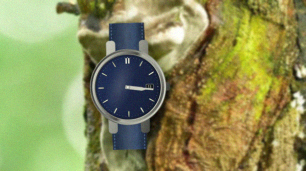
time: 3:16
